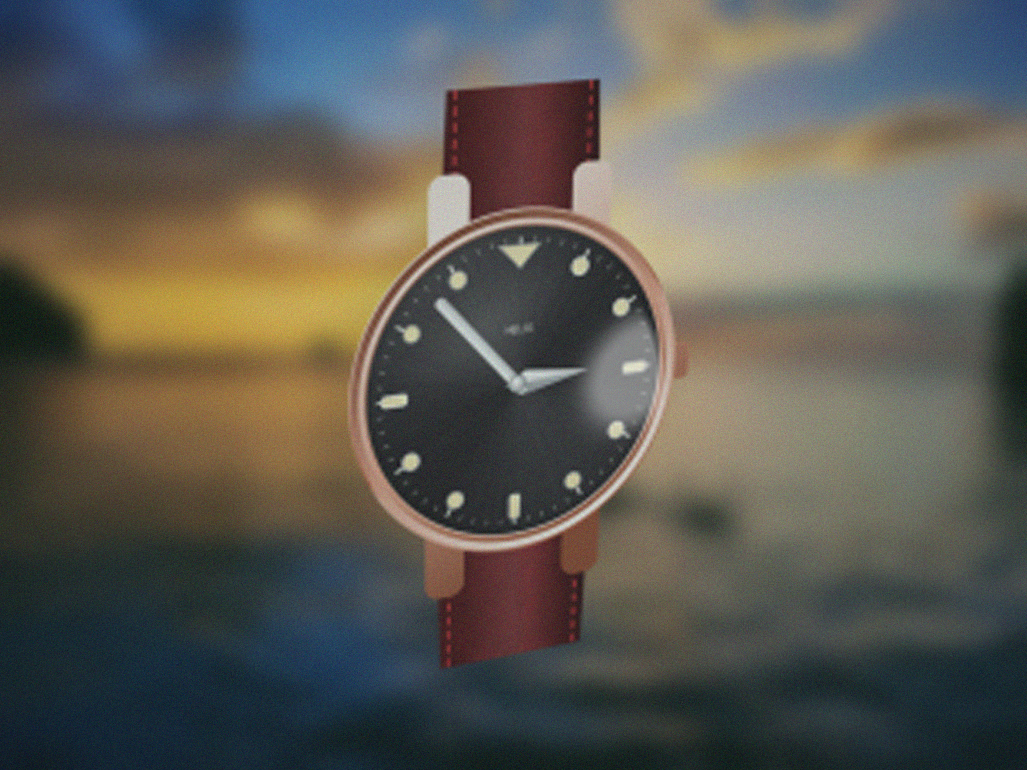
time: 2:53
